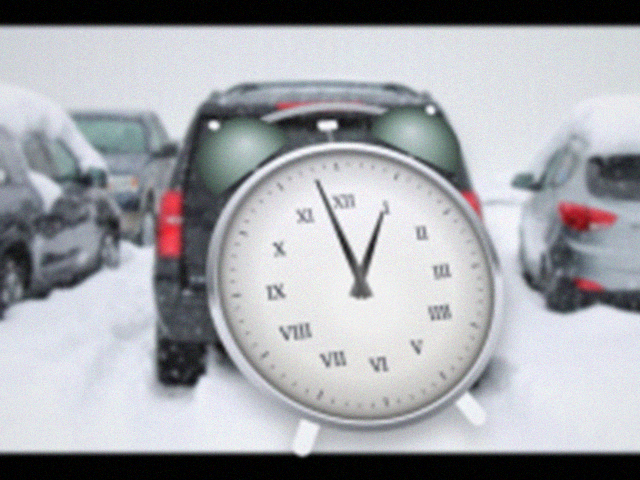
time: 12:58
